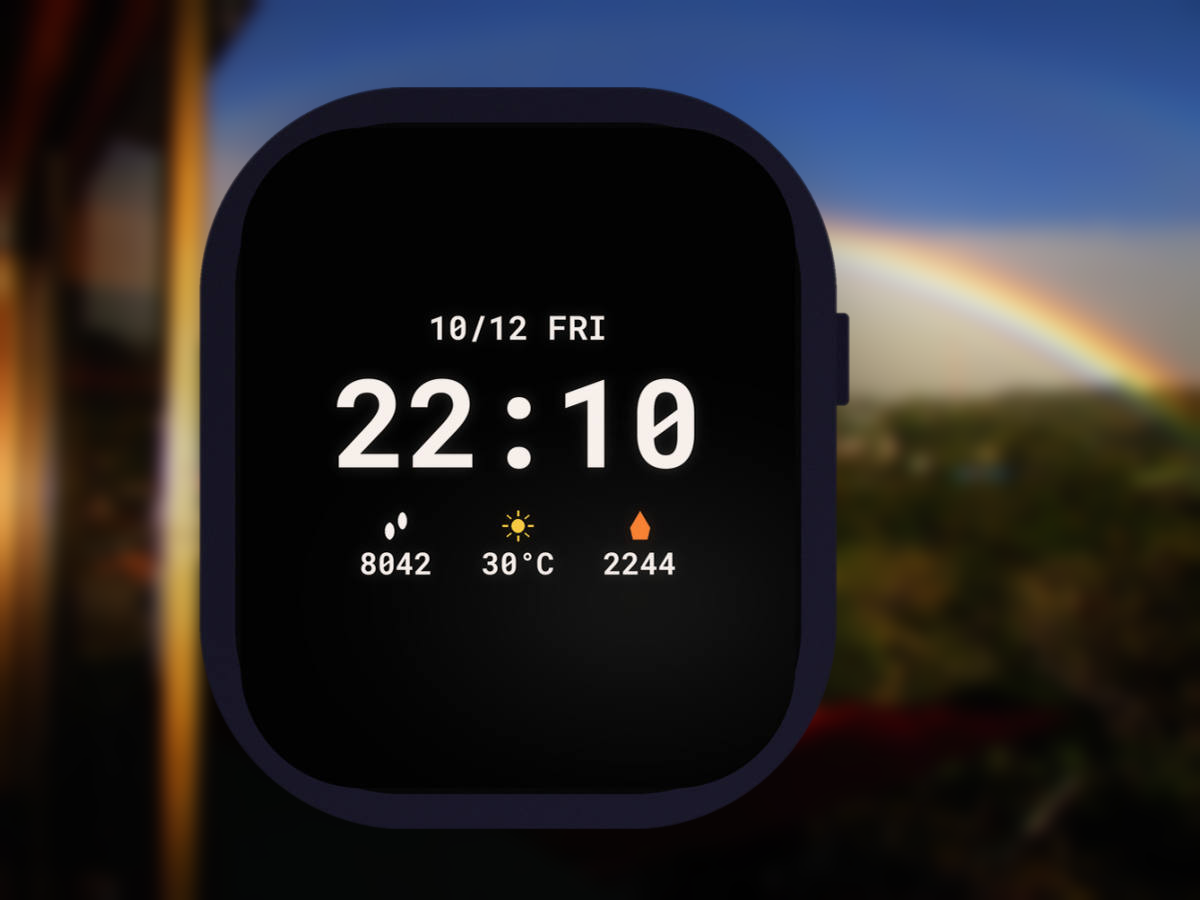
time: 22:10
